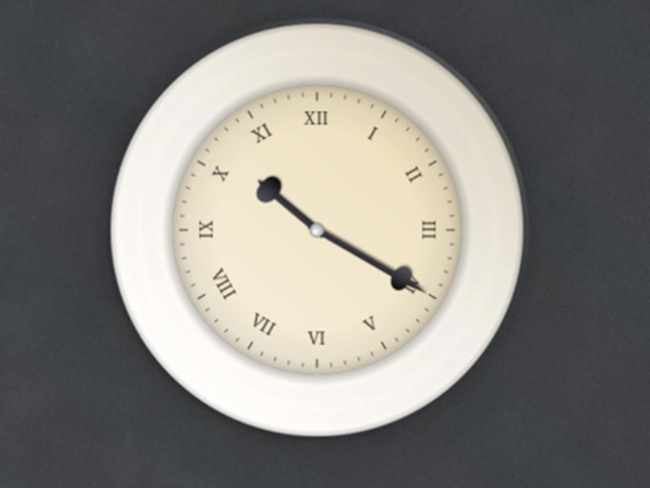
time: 10:20
